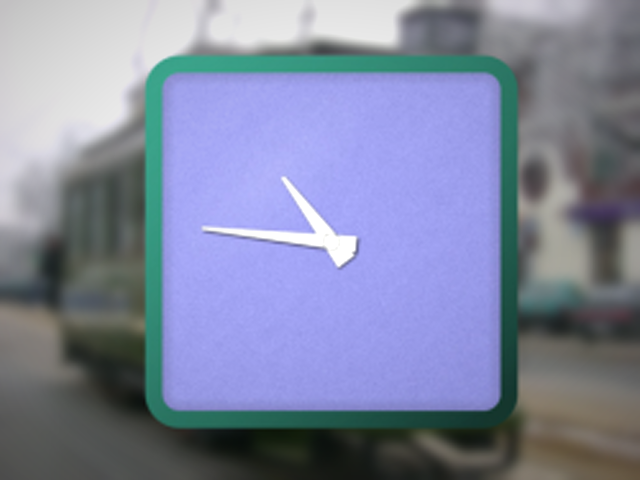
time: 10:46
